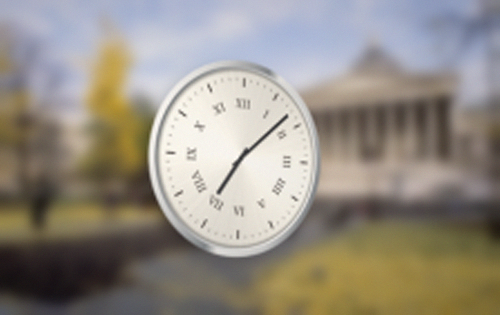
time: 7:08
